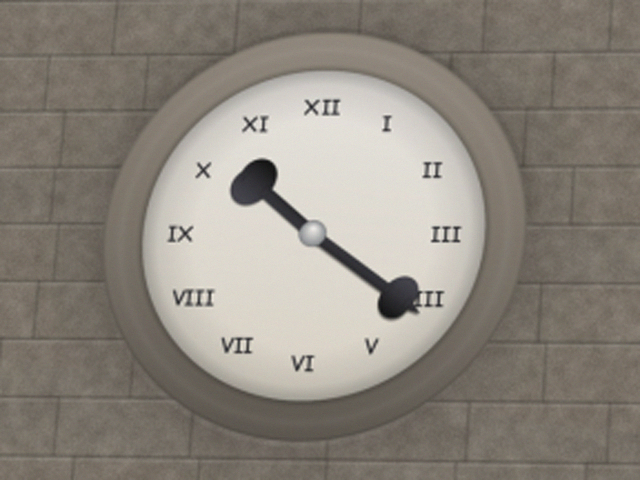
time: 10:21
